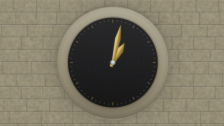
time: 1:02
